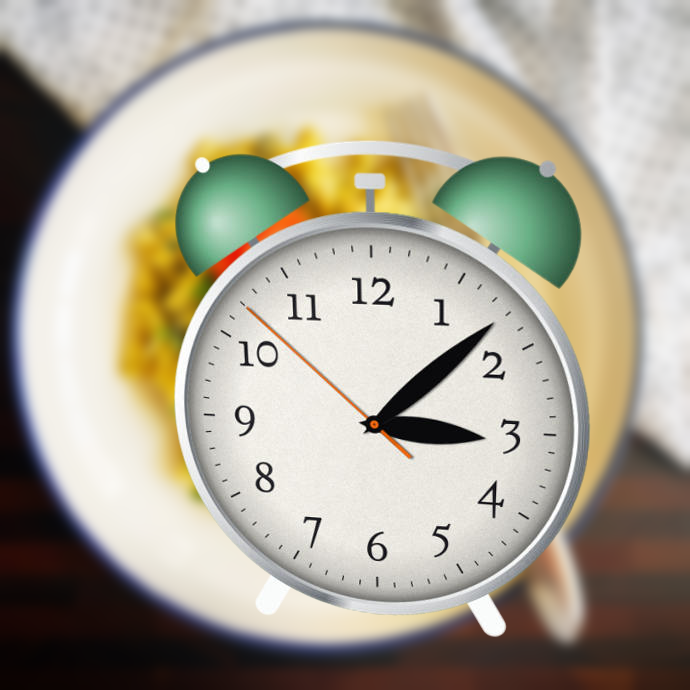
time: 3:07:52
